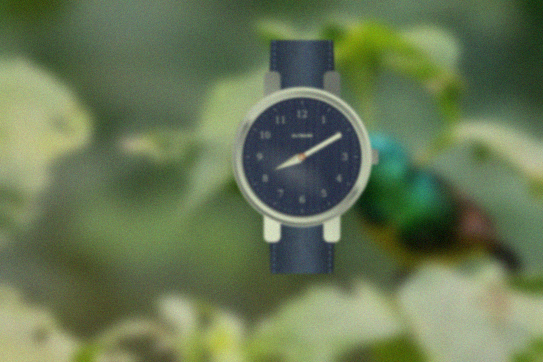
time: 8:10
